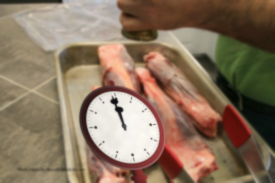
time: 11:59
